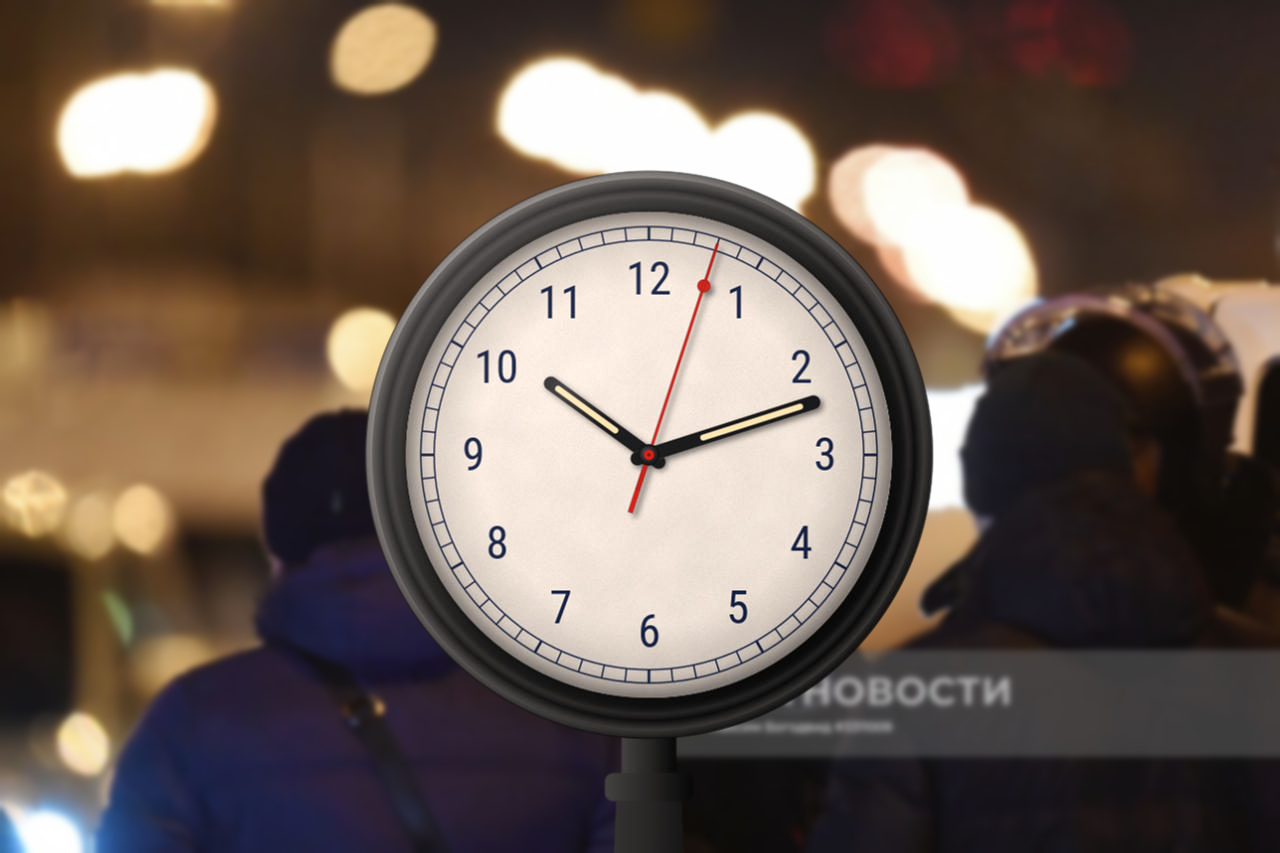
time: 10:12:03
